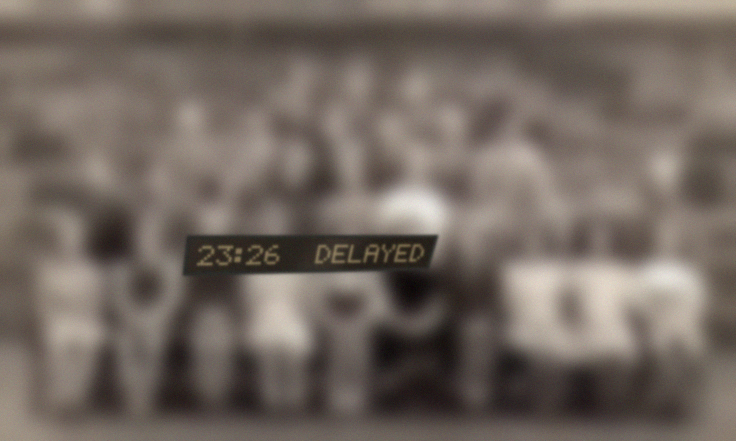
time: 23:26
